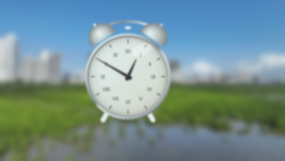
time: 12:50
